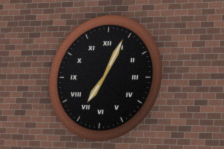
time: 7:04
